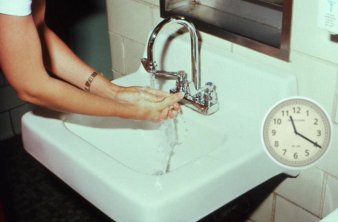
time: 11:20
